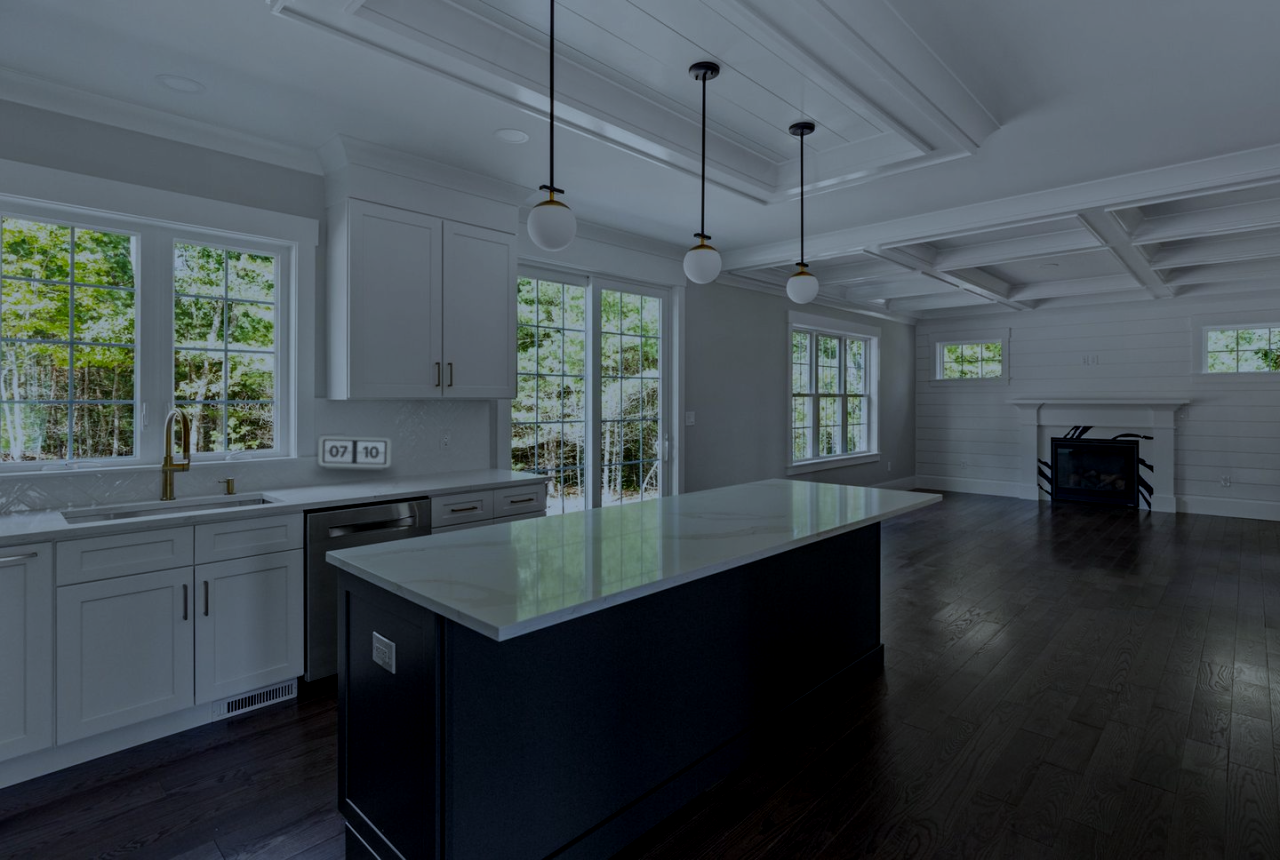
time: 7:10
